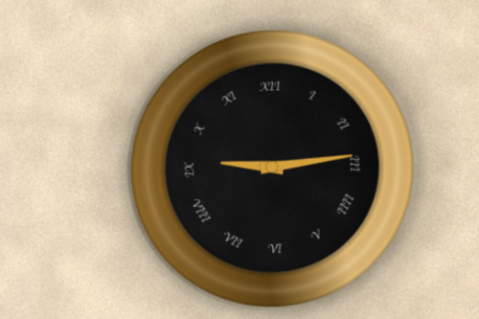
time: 9:14
